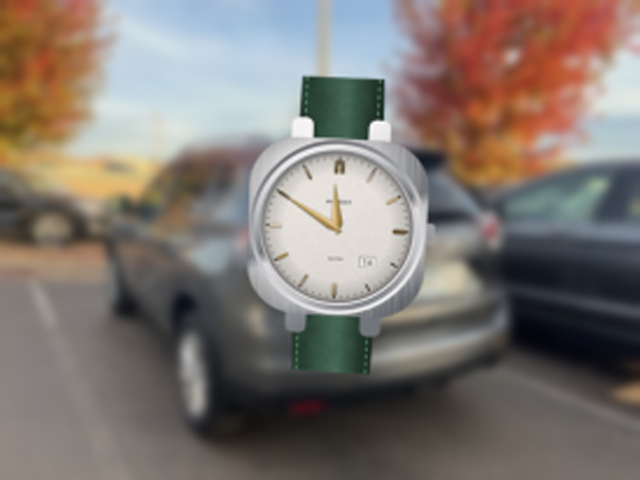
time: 11:50
